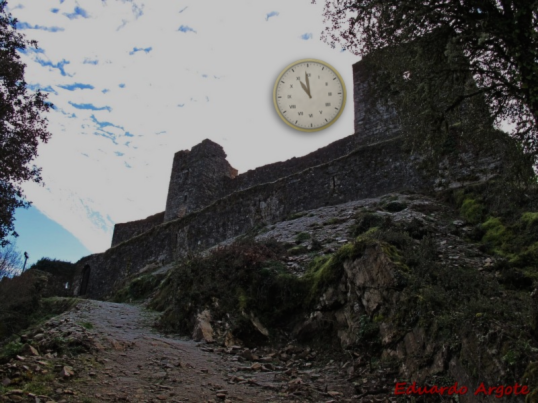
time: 10:59
